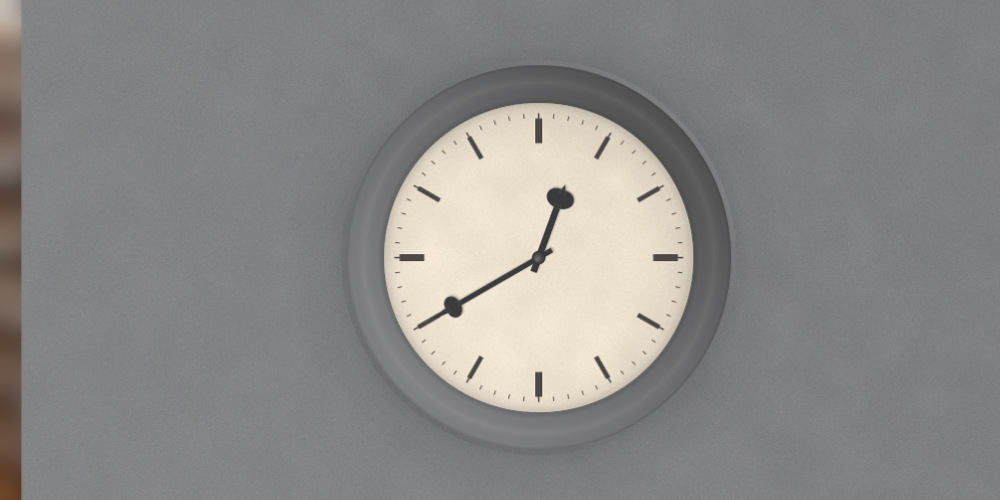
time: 12:40
